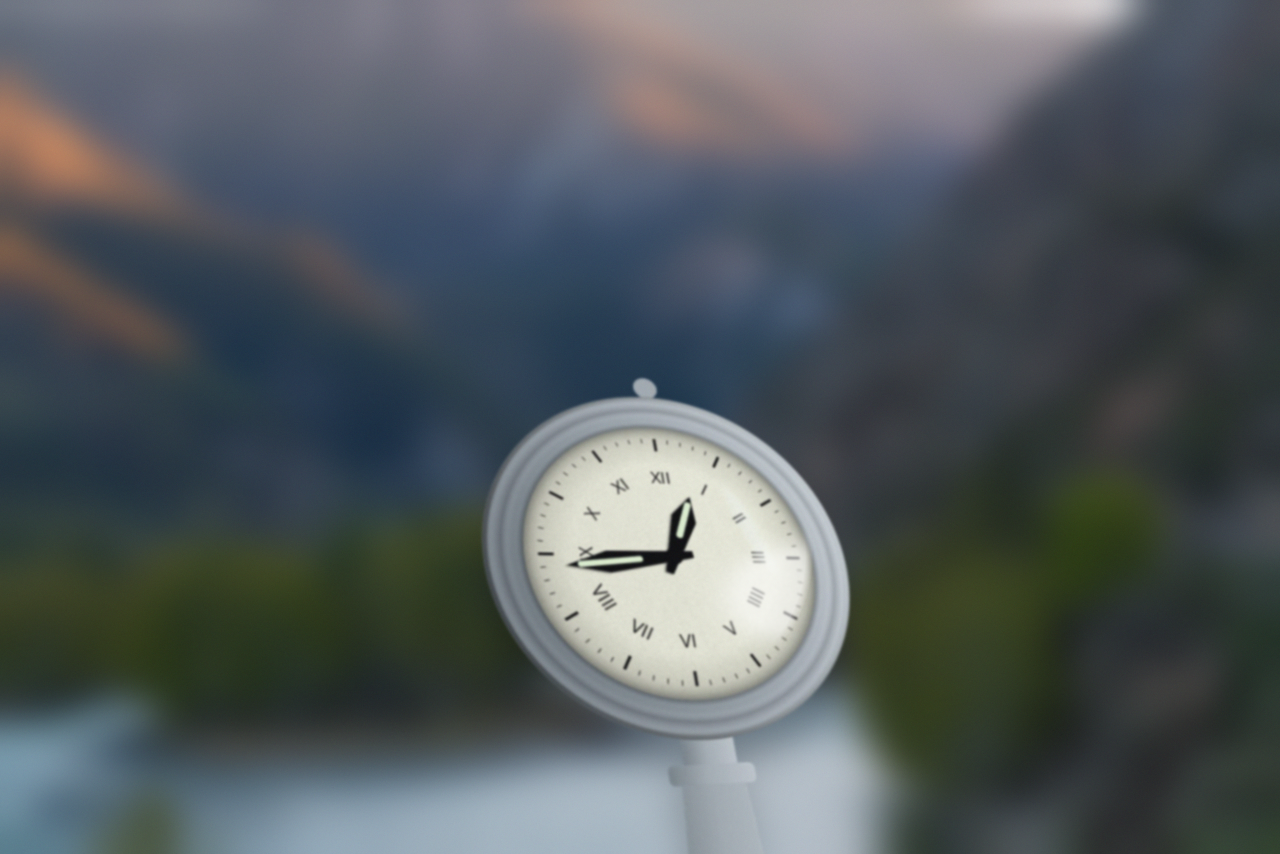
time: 12:44
